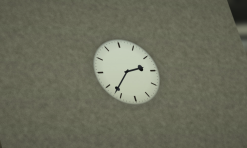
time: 2:37
